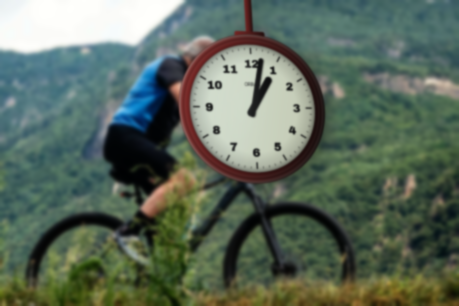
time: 1:02
